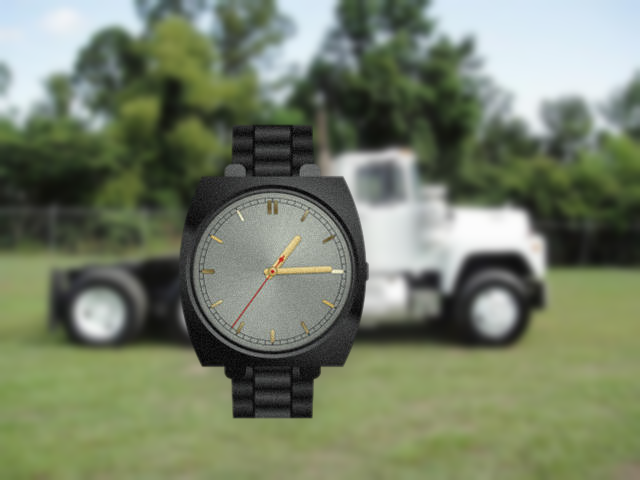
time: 1:14:36
